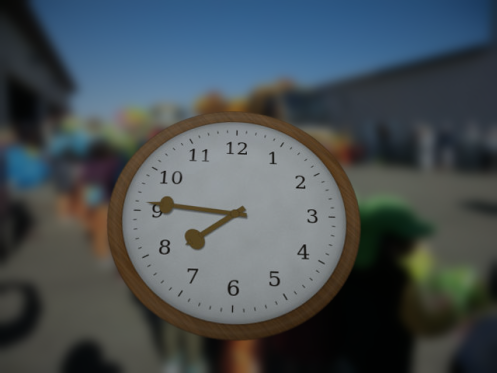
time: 7:46
